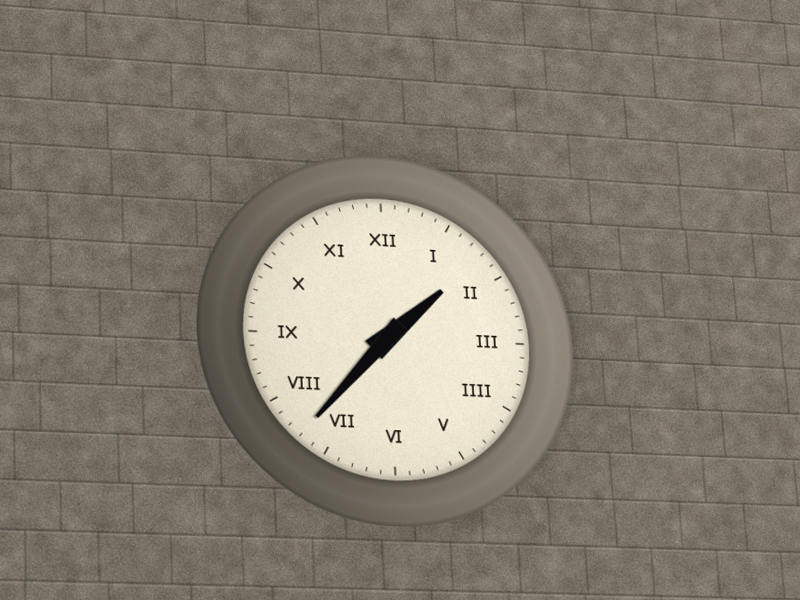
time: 1:37
